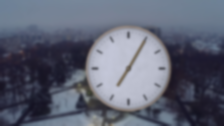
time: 7:05
